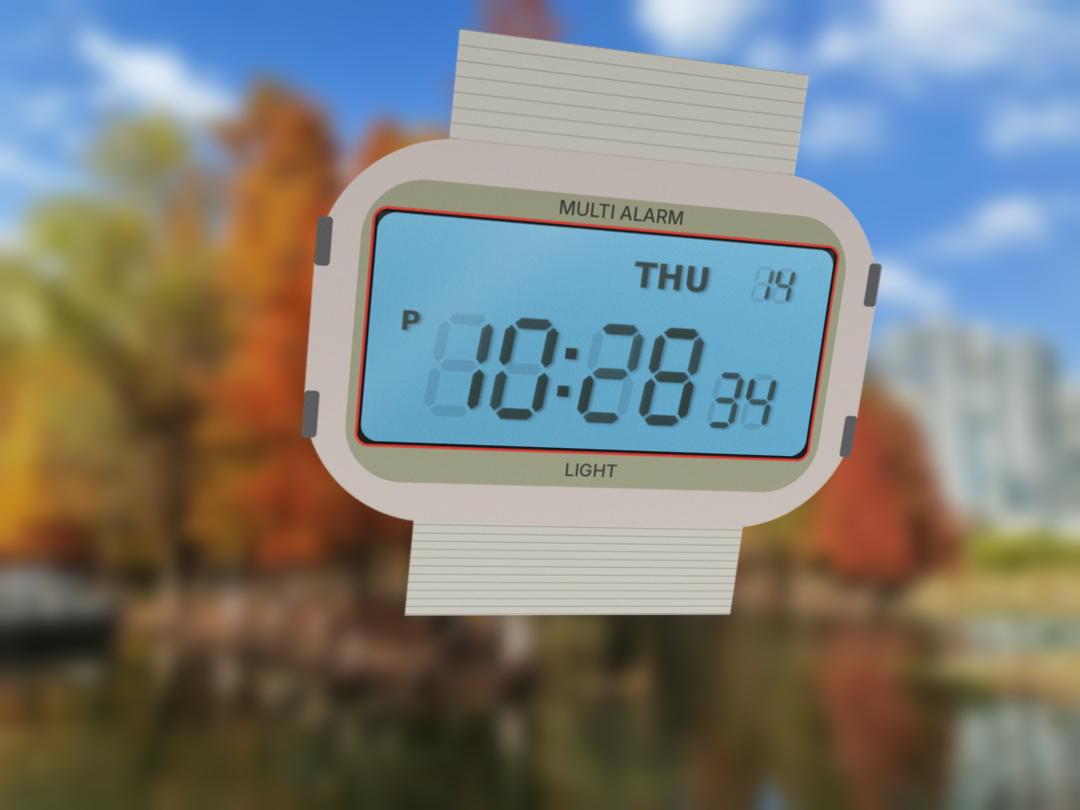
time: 10:28:34
